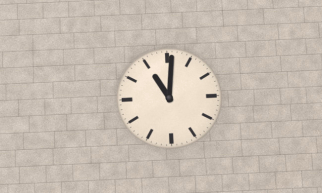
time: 11:01
